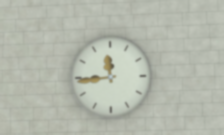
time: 11:44
